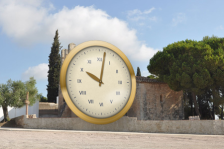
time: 10:02
